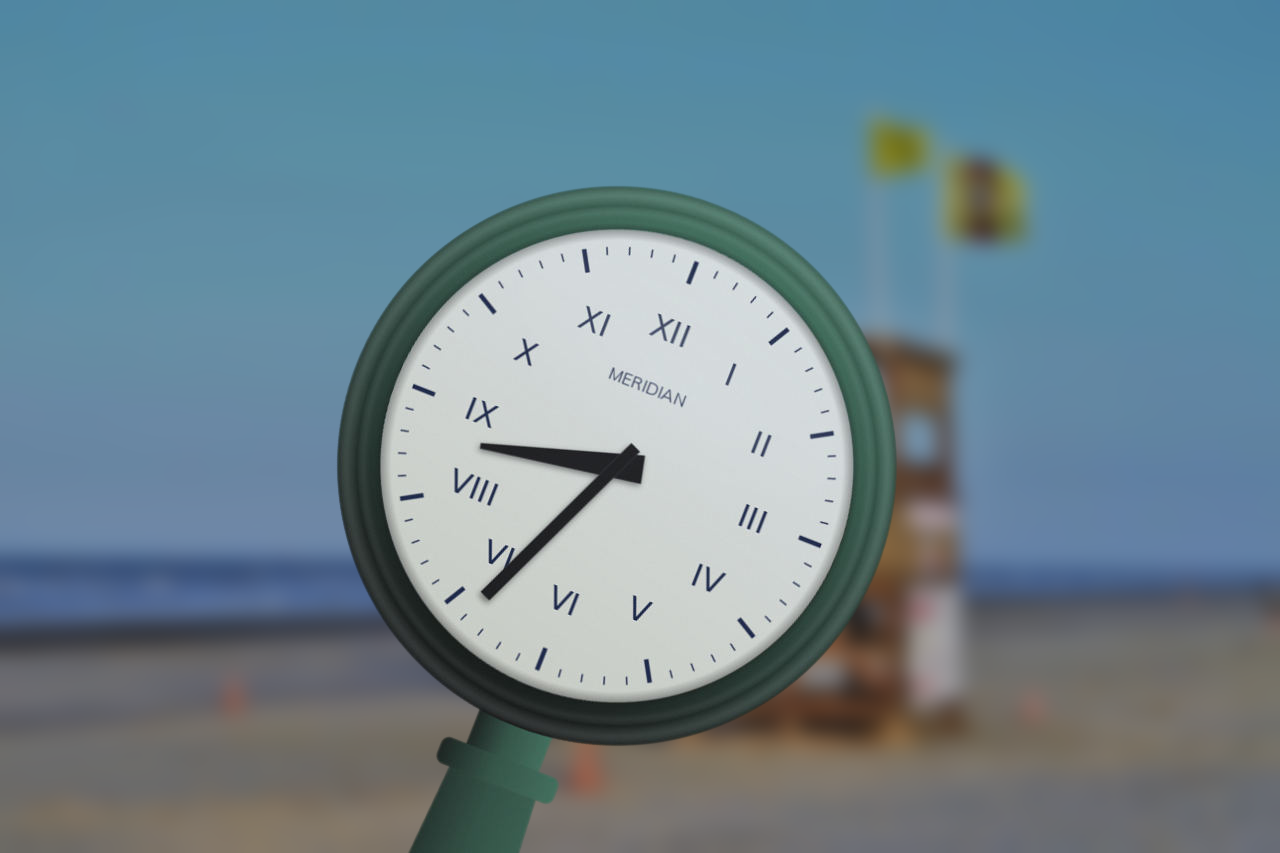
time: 8:34
